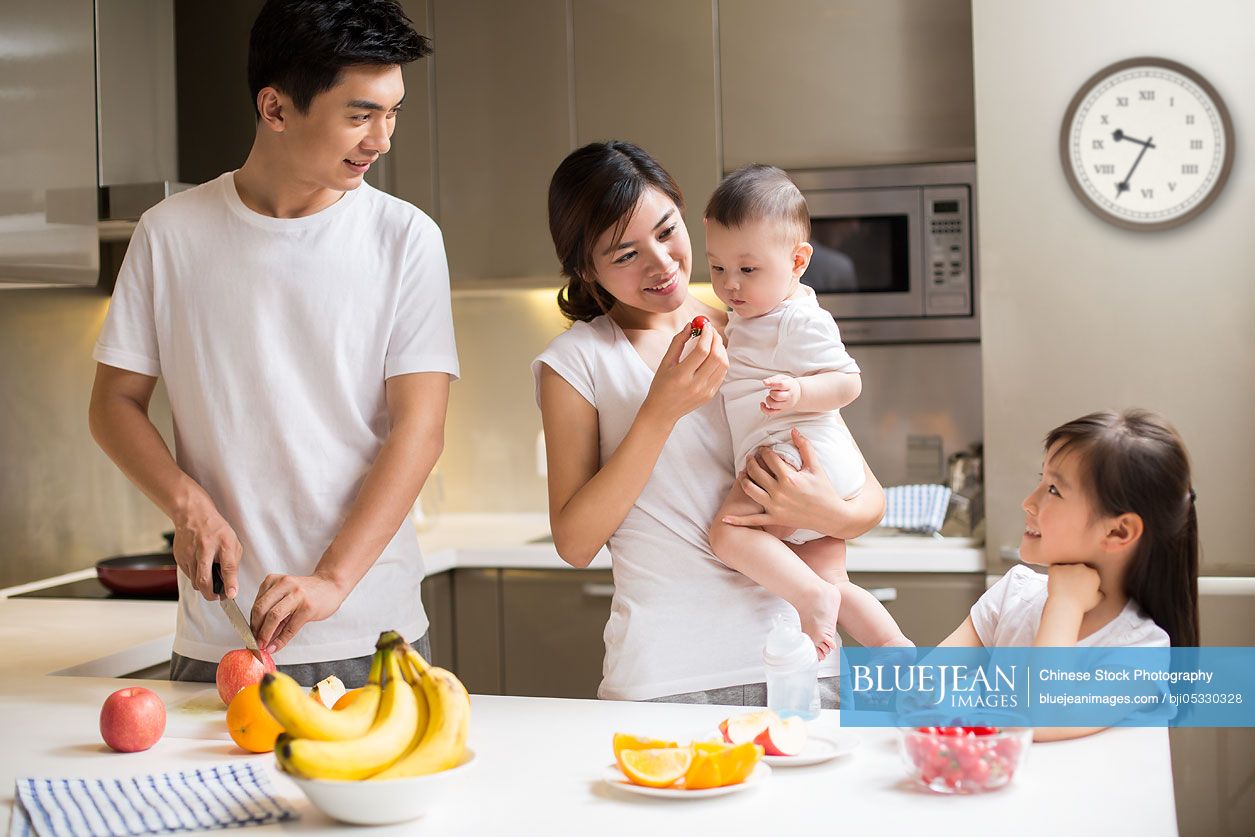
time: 9:35
